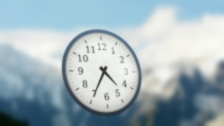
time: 4:35
